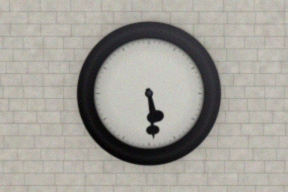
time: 5:29
